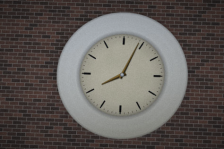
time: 8:04
